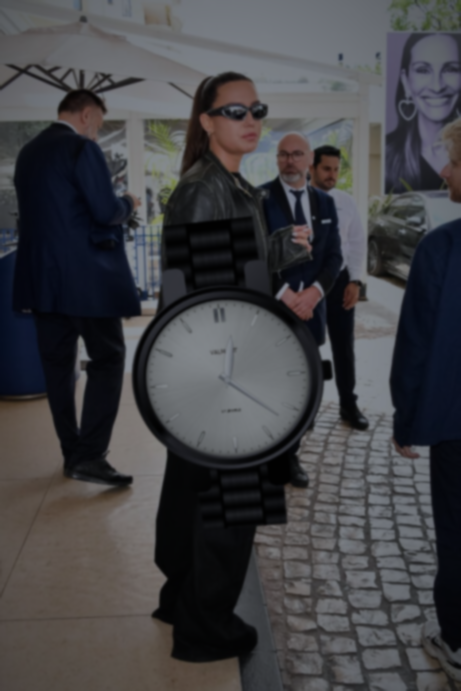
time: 12:22
